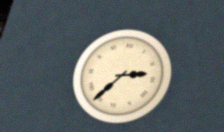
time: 2:36
